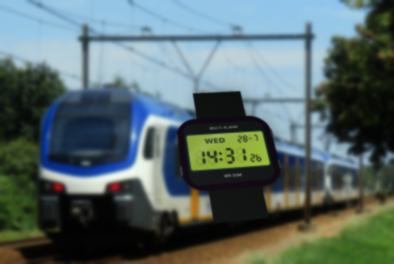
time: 14:31
